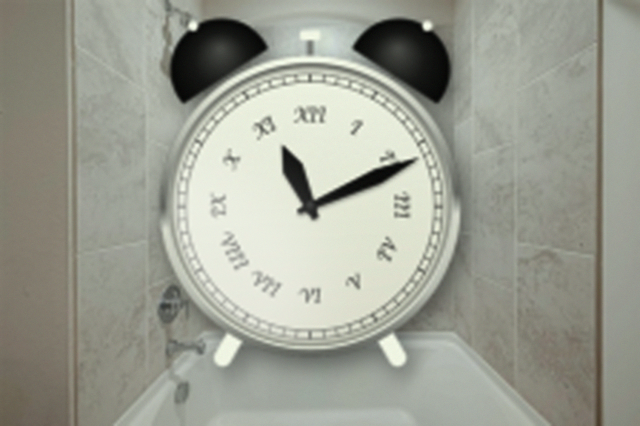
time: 11:11
